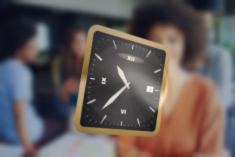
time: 10:37
